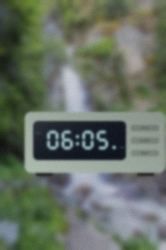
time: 6:05
